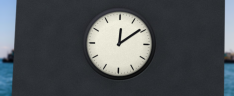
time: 12:09
